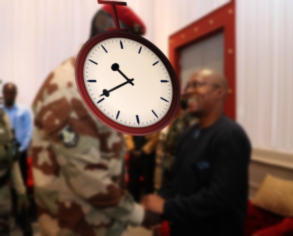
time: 10:41
